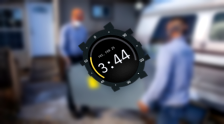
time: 3:44
